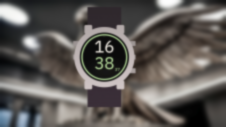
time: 16:38
